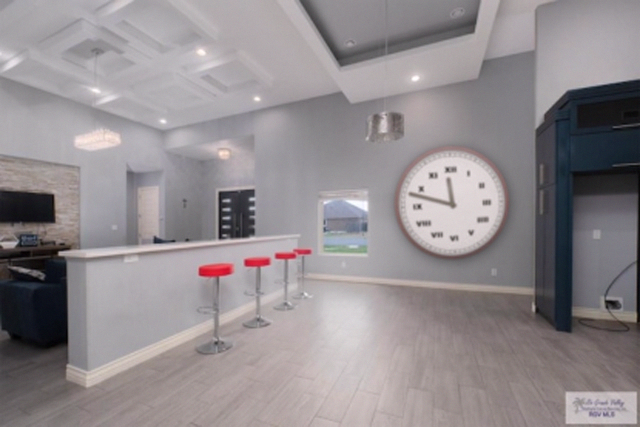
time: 11:48
